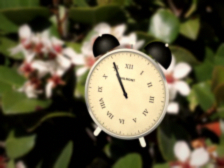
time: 10:55
